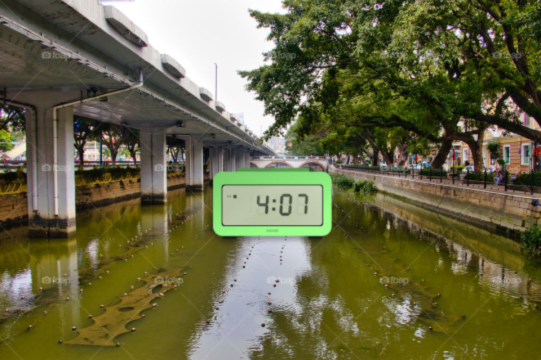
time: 4:07
